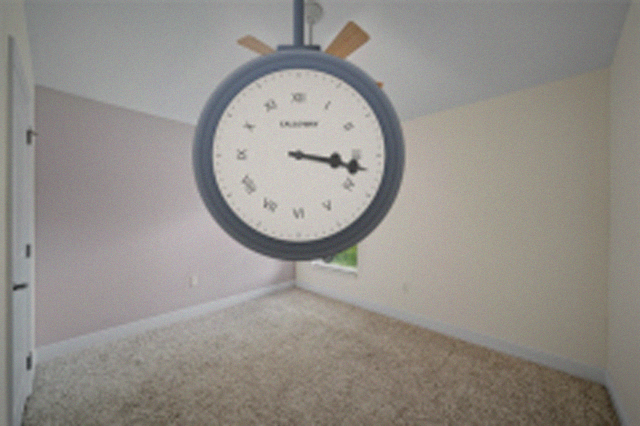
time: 3:17
